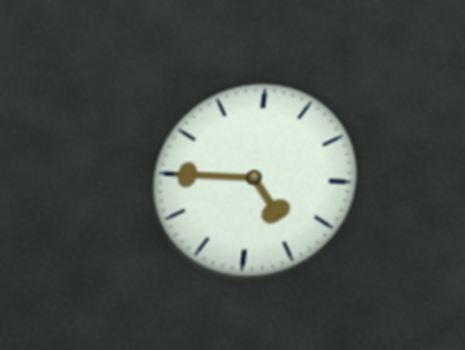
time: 4:45
